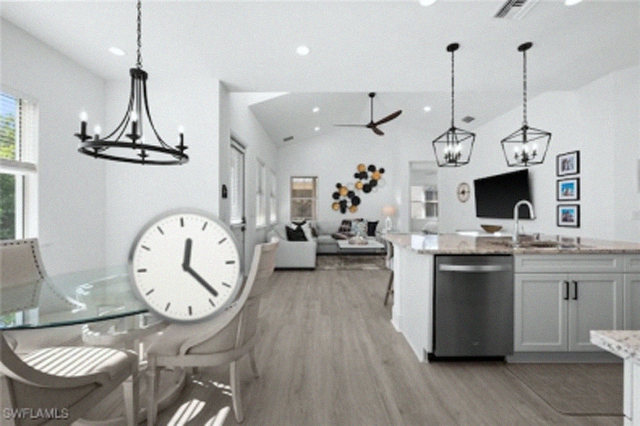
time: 12:23
